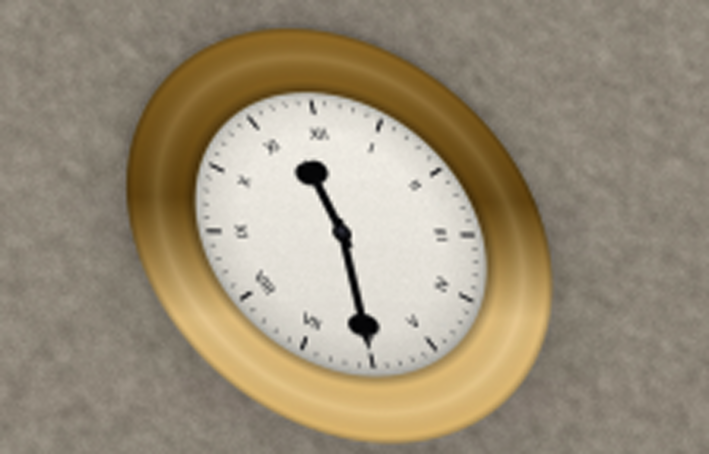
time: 11:30
